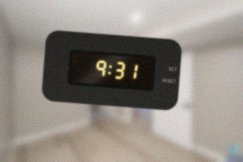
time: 9:31
